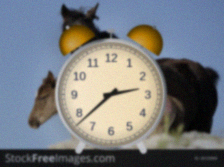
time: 2:38
